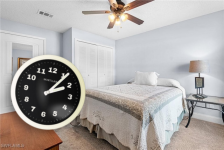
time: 2:06
